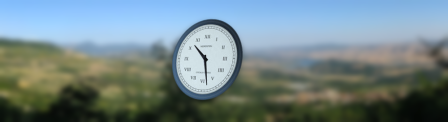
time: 10:28
